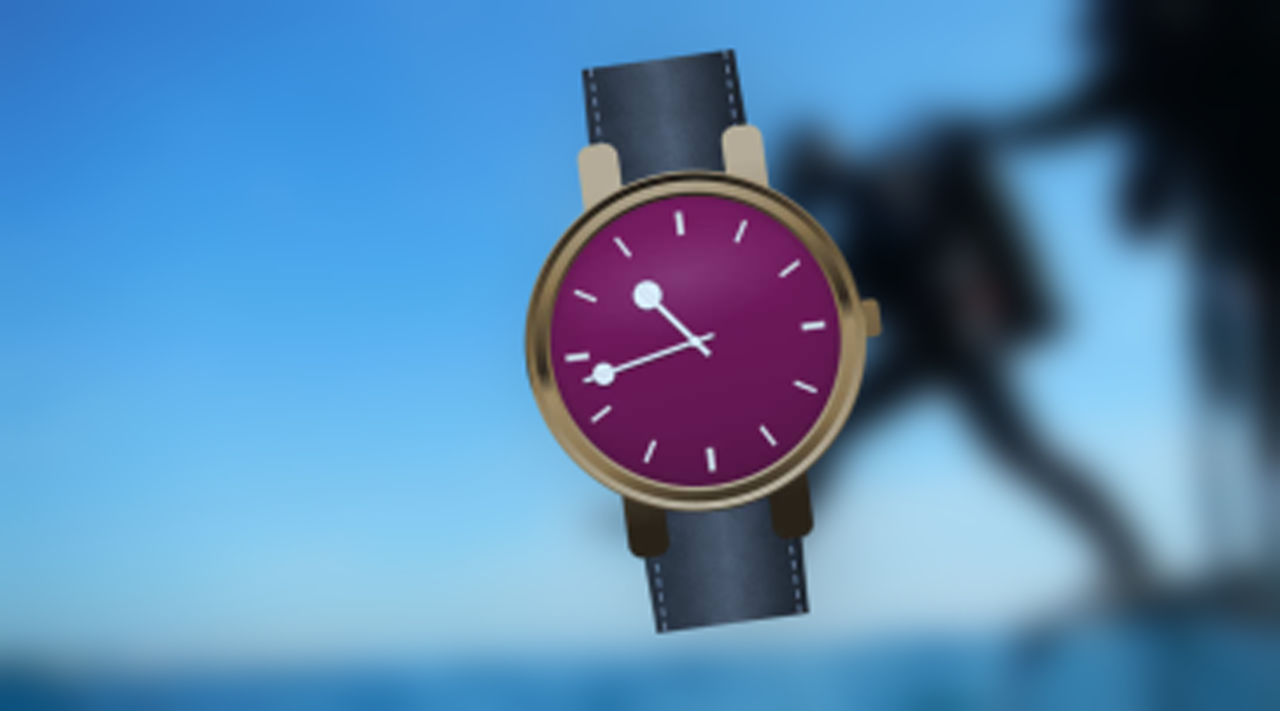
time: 10:43
